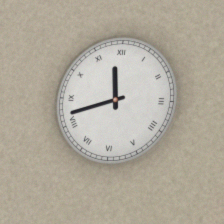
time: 11:42
